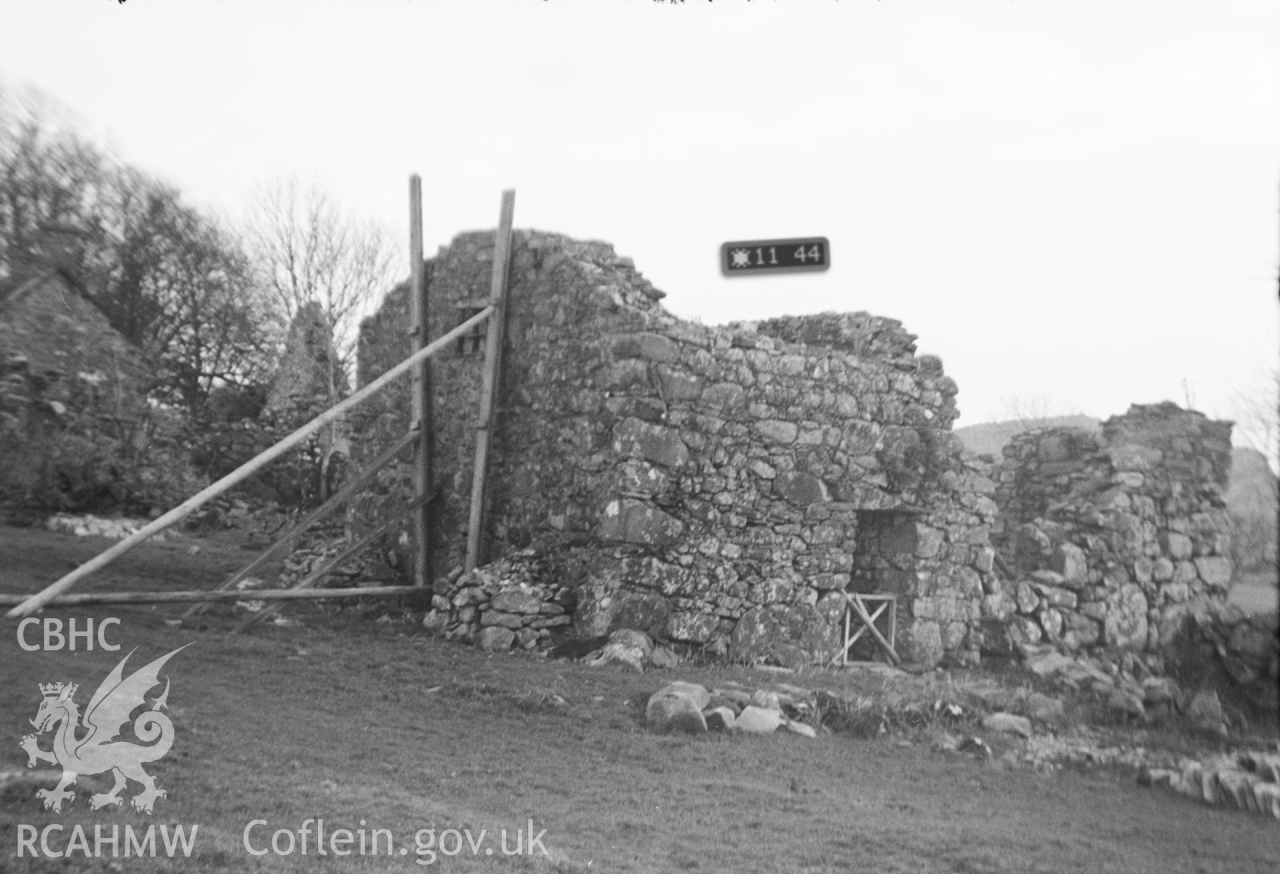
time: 11:44
